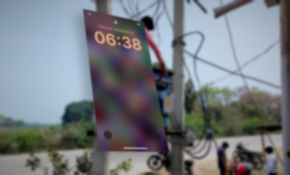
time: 6:38
